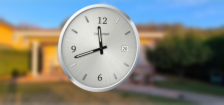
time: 11:42
